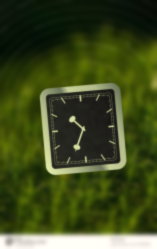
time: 10:34
